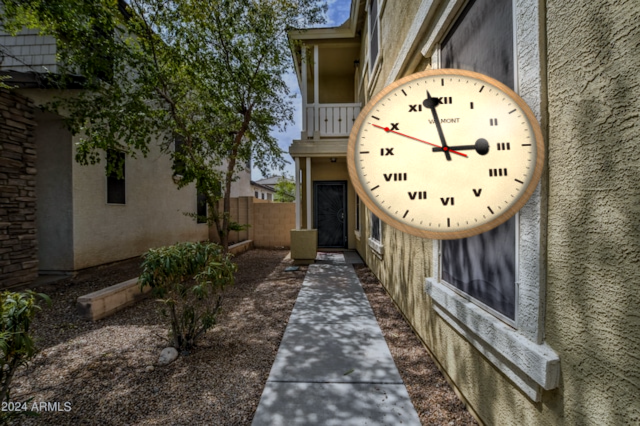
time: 2:57:49
